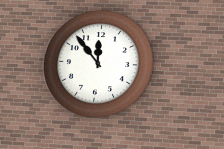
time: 11:53
